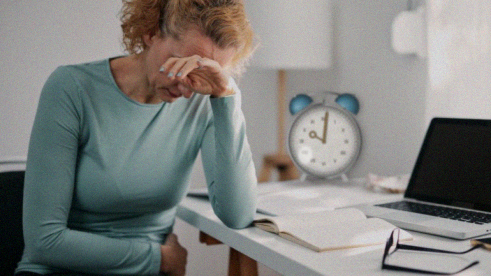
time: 10:01
